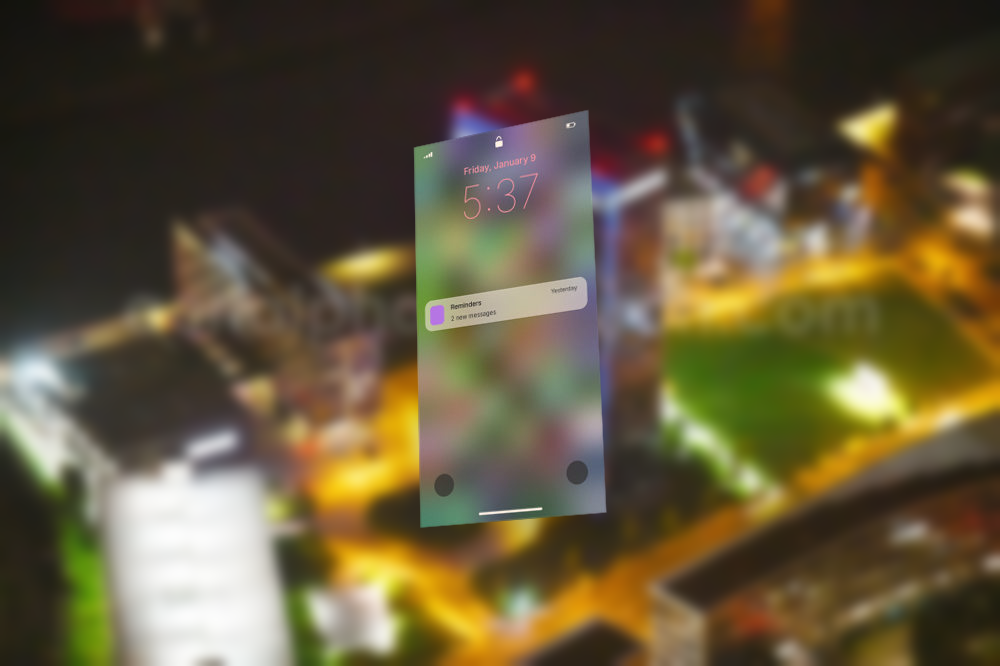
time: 5:37
